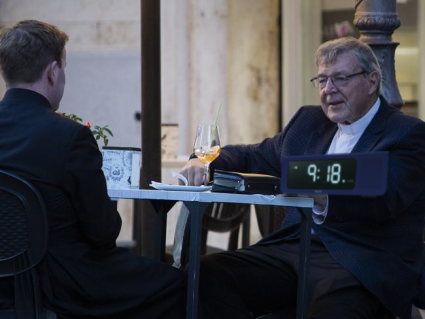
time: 9:18
